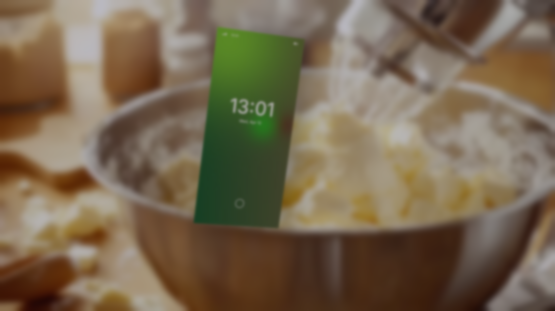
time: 13:01
